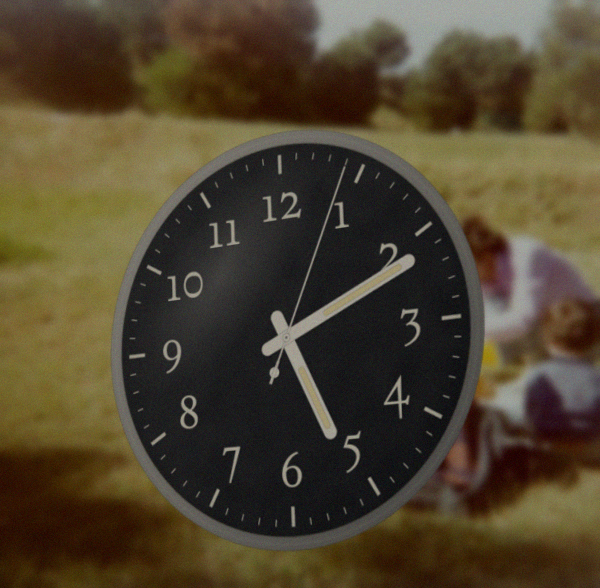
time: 5:11:04
